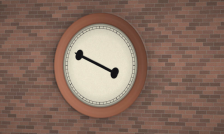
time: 3:49
